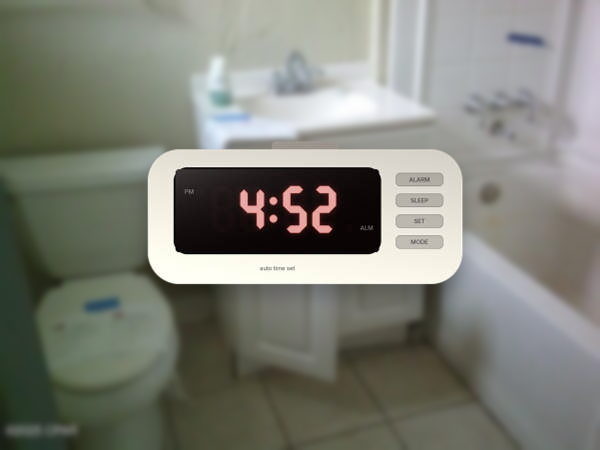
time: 4:52
